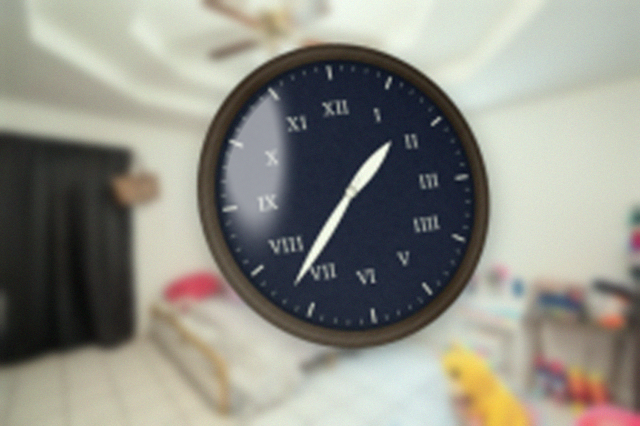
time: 1:37
